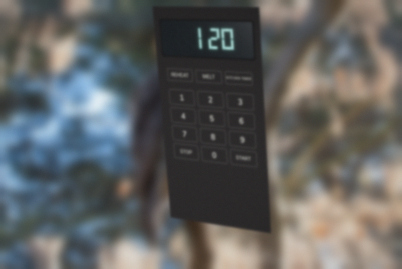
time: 1:20
